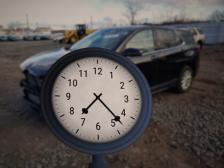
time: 7:23
